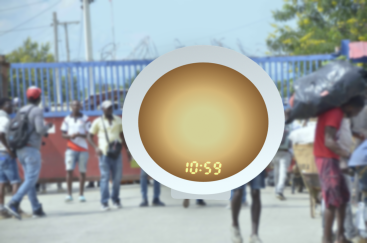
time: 10:59
